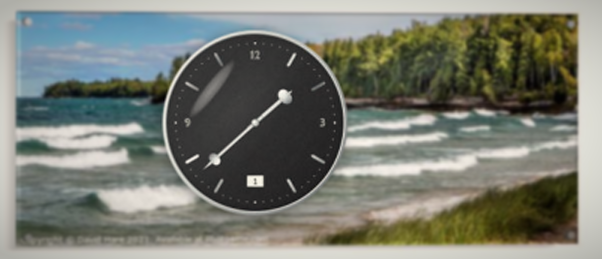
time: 1:38
